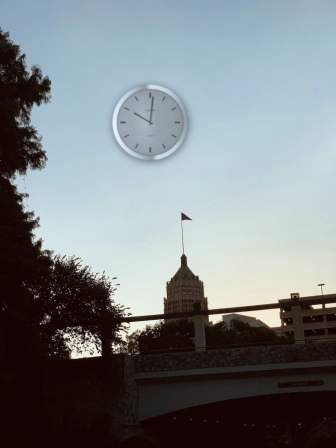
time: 10:01
